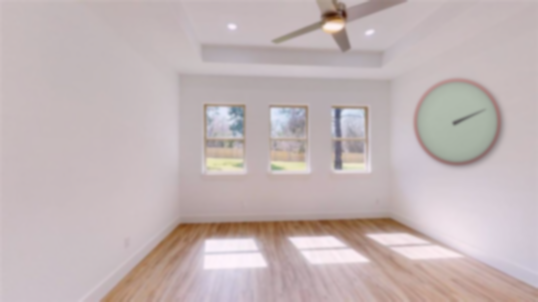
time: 2:11
